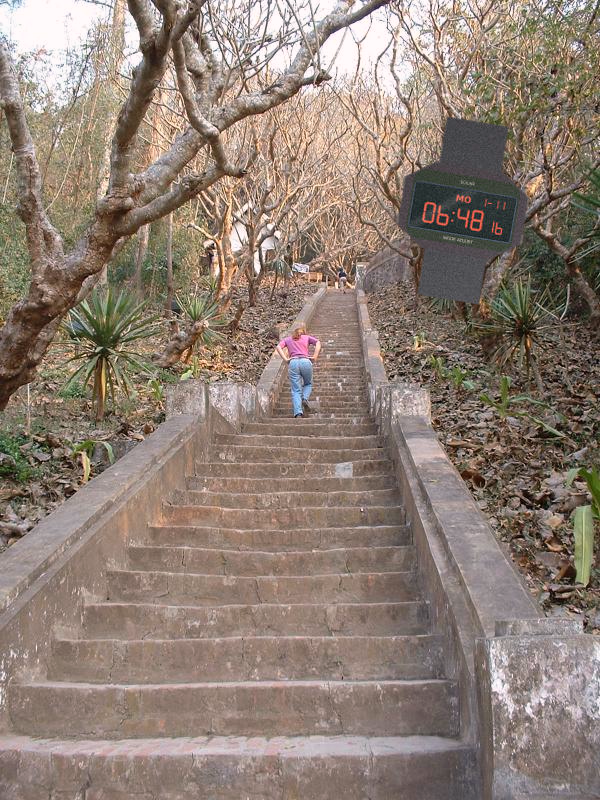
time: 6:48:16
